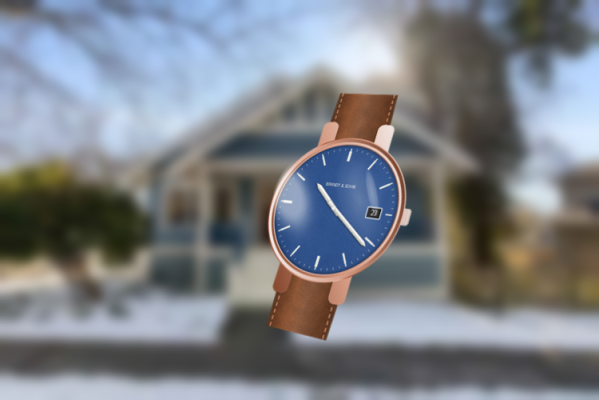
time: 10:21
